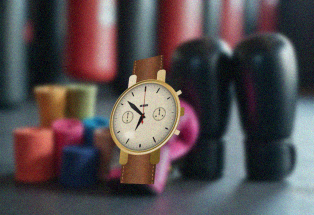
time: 6:52
